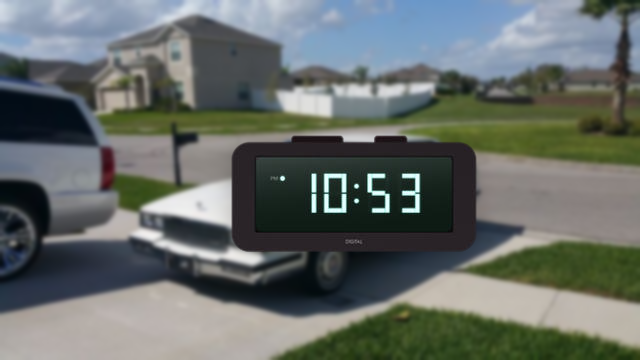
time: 10:53
